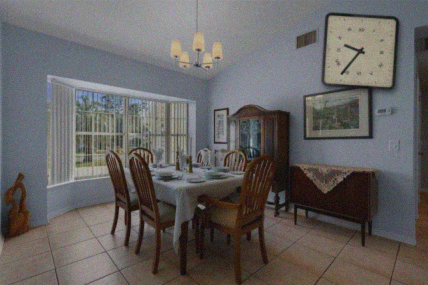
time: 9:36
